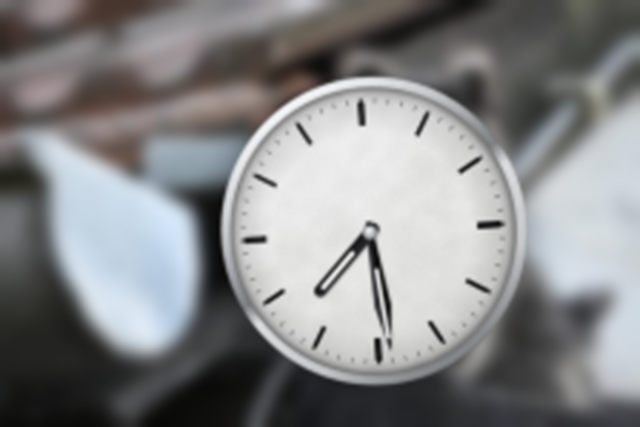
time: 7:29
